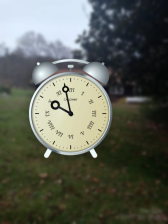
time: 9:58
